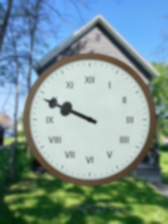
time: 9:49
